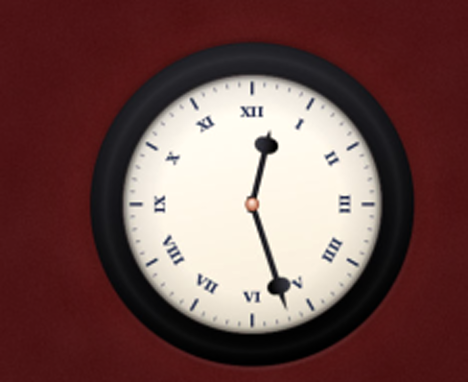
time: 12:27
